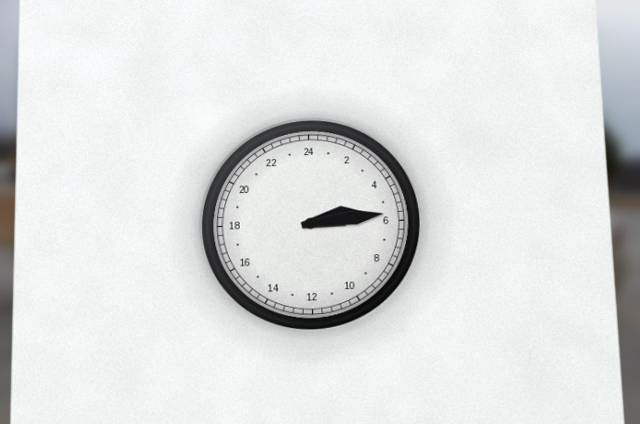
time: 5:14
